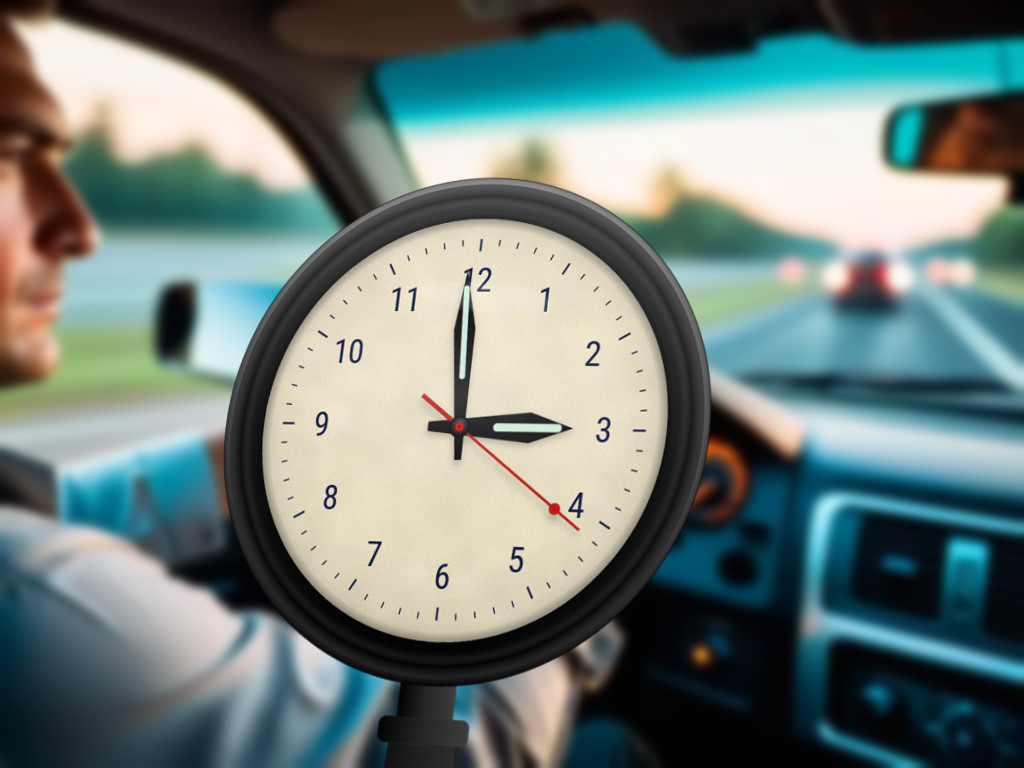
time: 2:59:21
